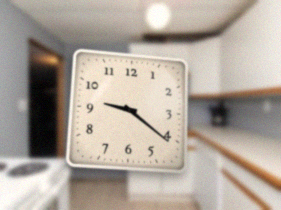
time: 9:21
